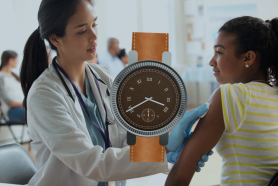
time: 3:40
